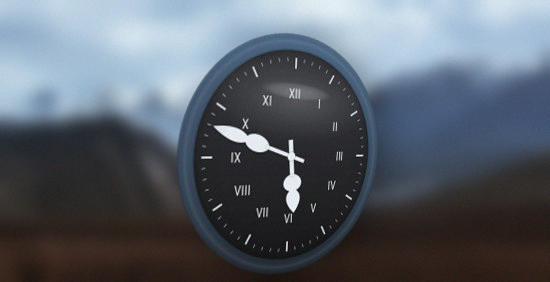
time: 5:48
